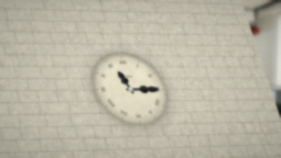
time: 11:15
